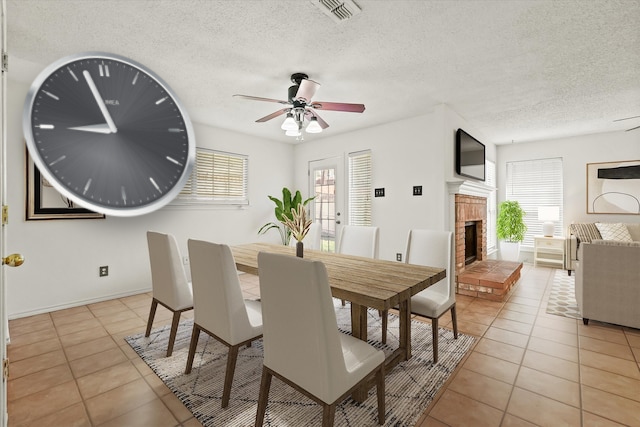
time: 8:57
